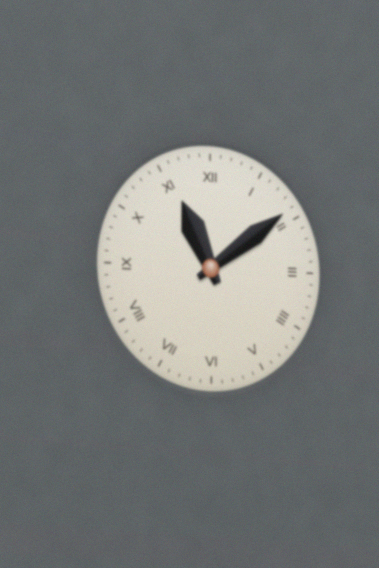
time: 11:09
